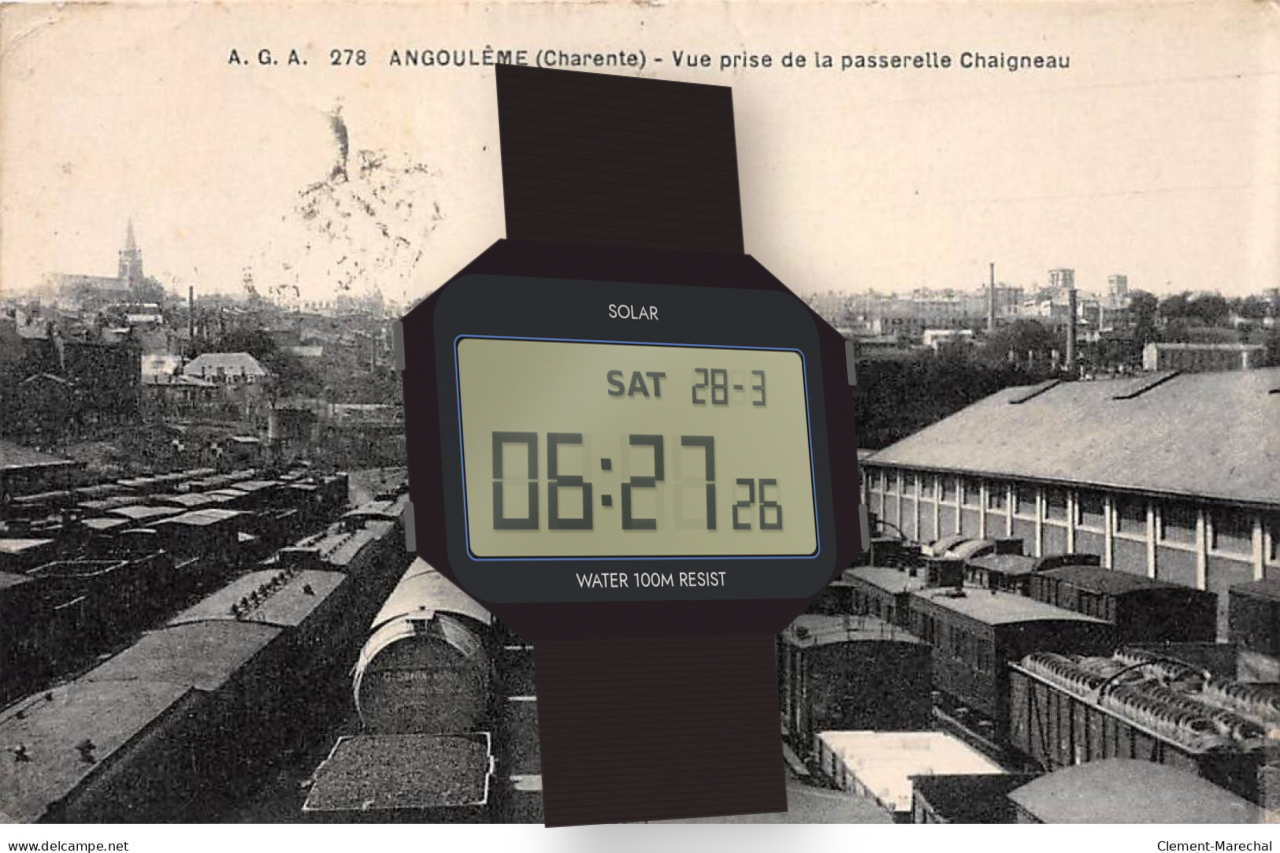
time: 6:27:26
